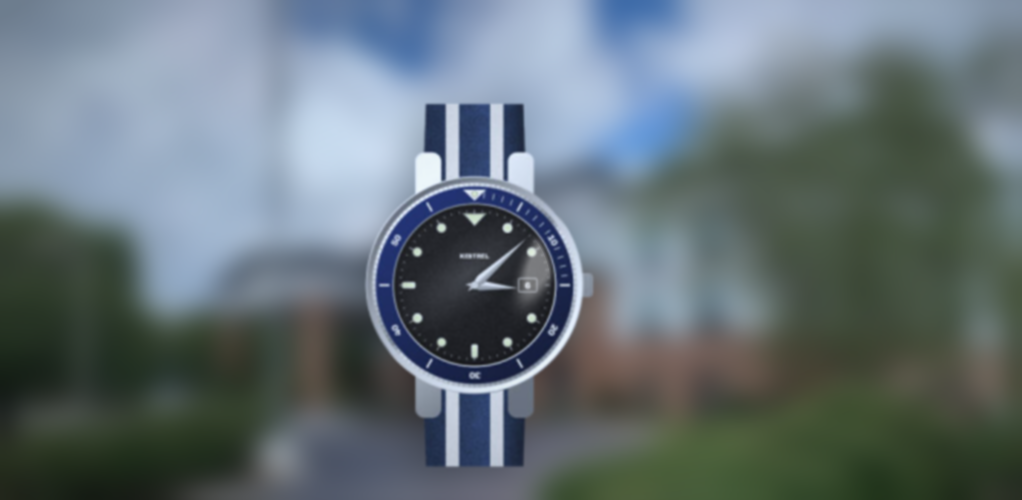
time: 3:08
